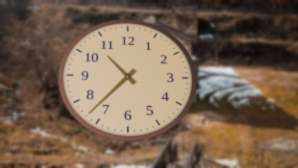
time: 10:37
